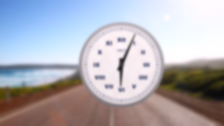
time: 6:04
